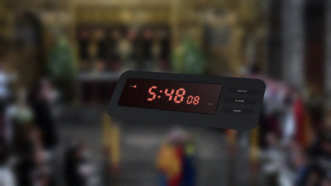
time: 5:48:08
